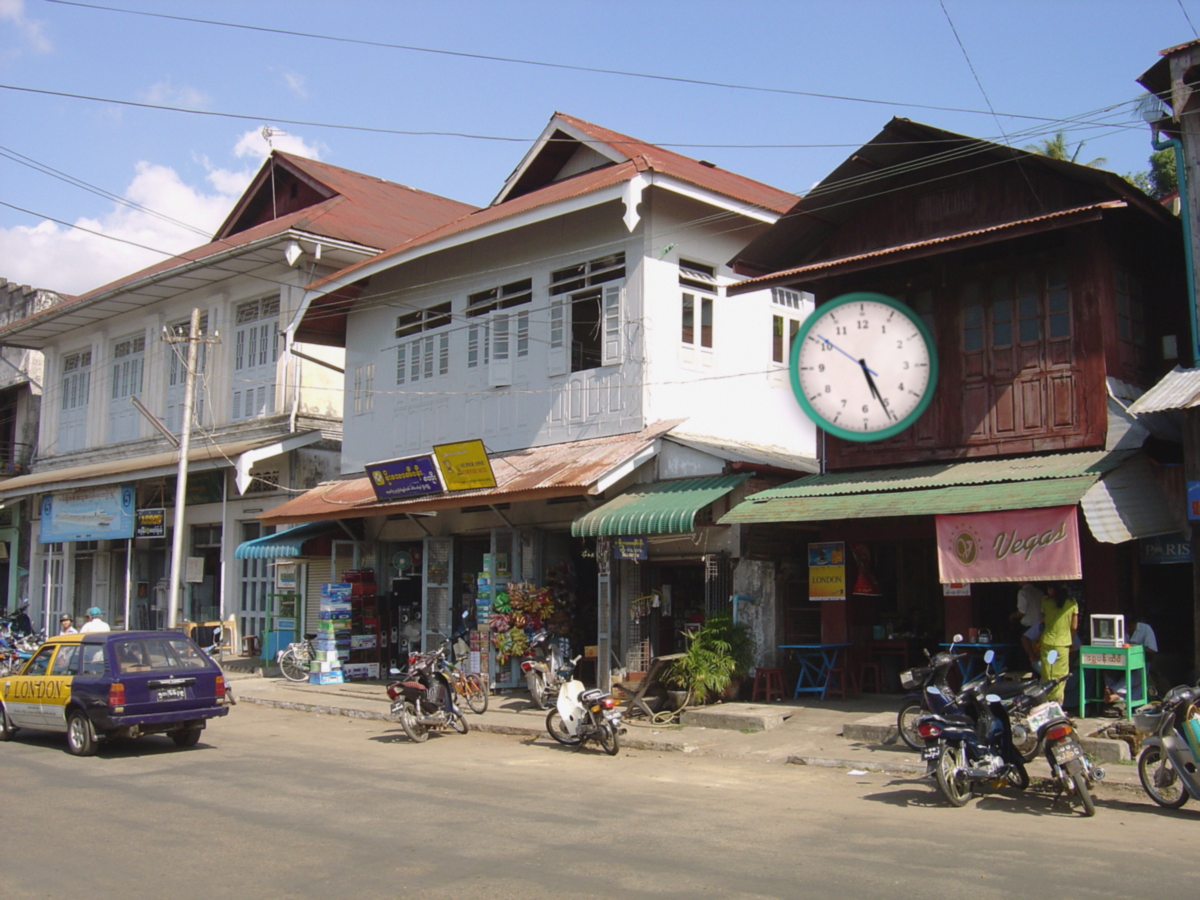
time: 5:25:51
